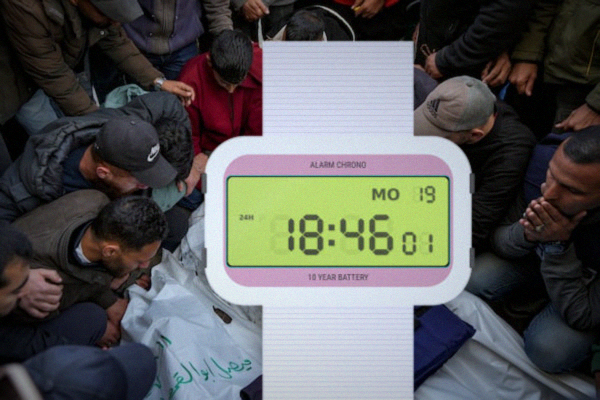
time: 18:46:01
